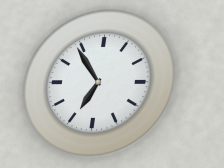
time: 6:54
